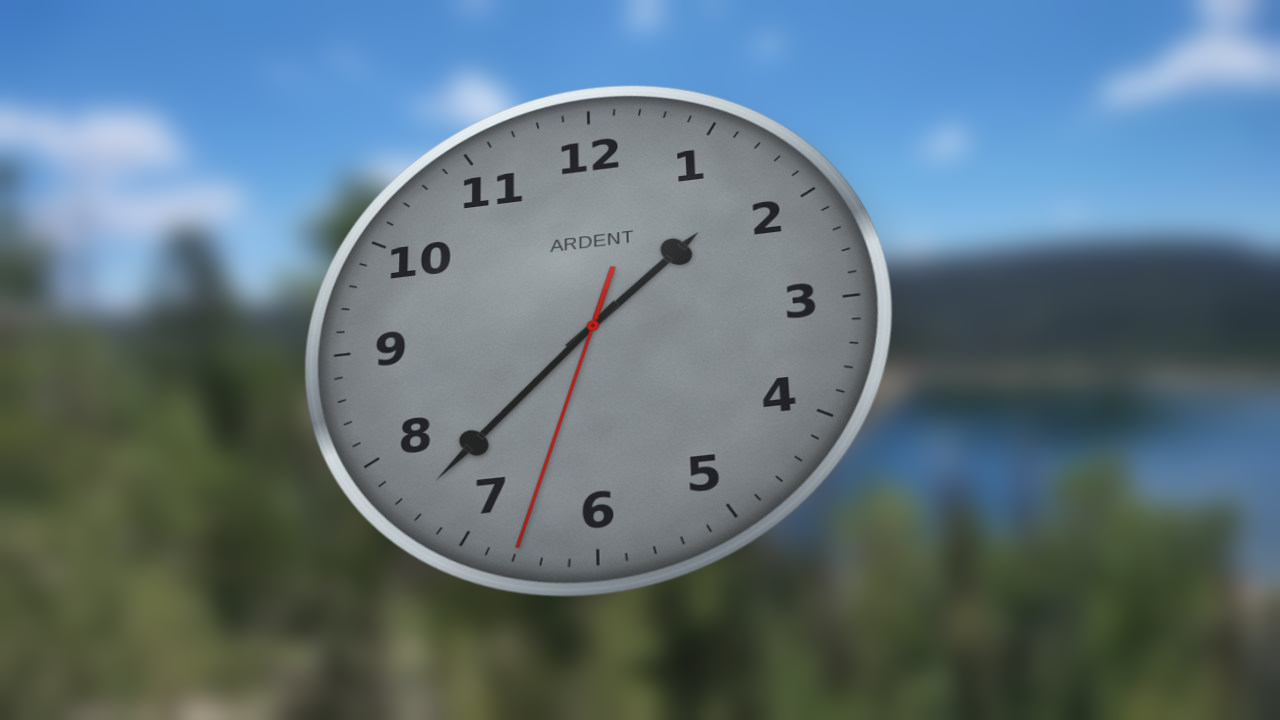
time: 1:37:33
